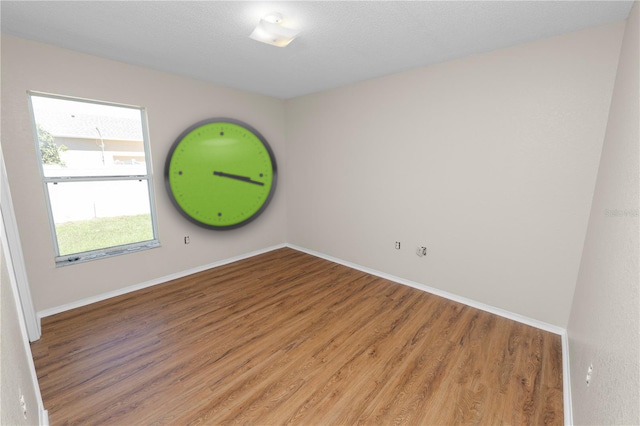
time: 3:17
